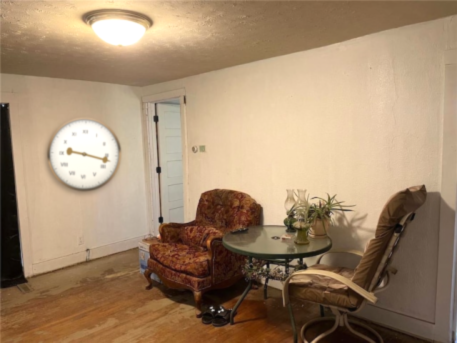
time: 9:17
